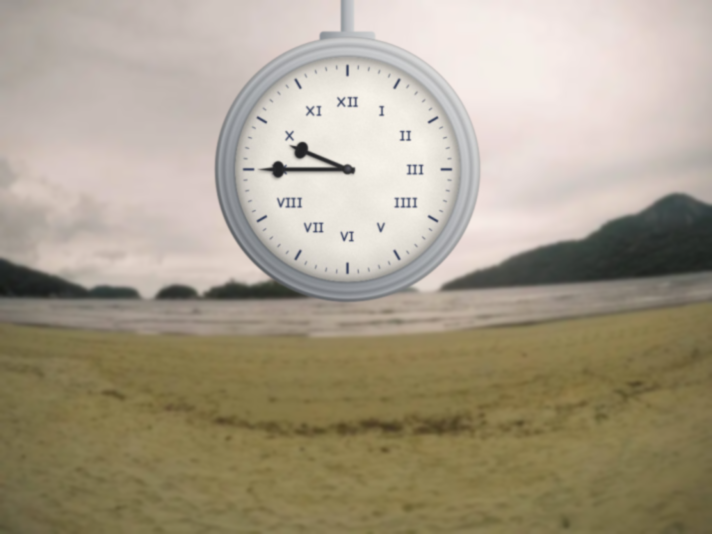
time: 9:45
